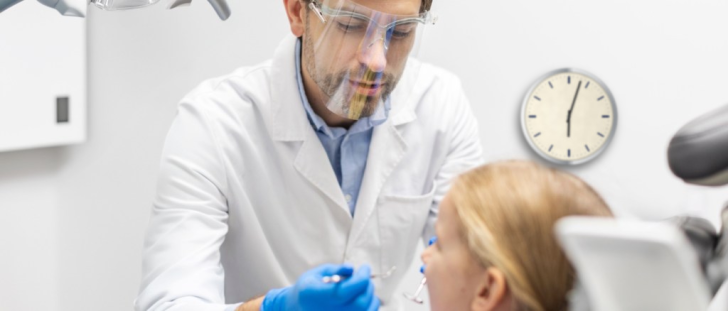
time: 6:03
